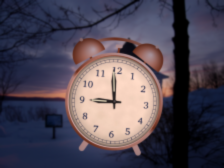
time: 8:59
